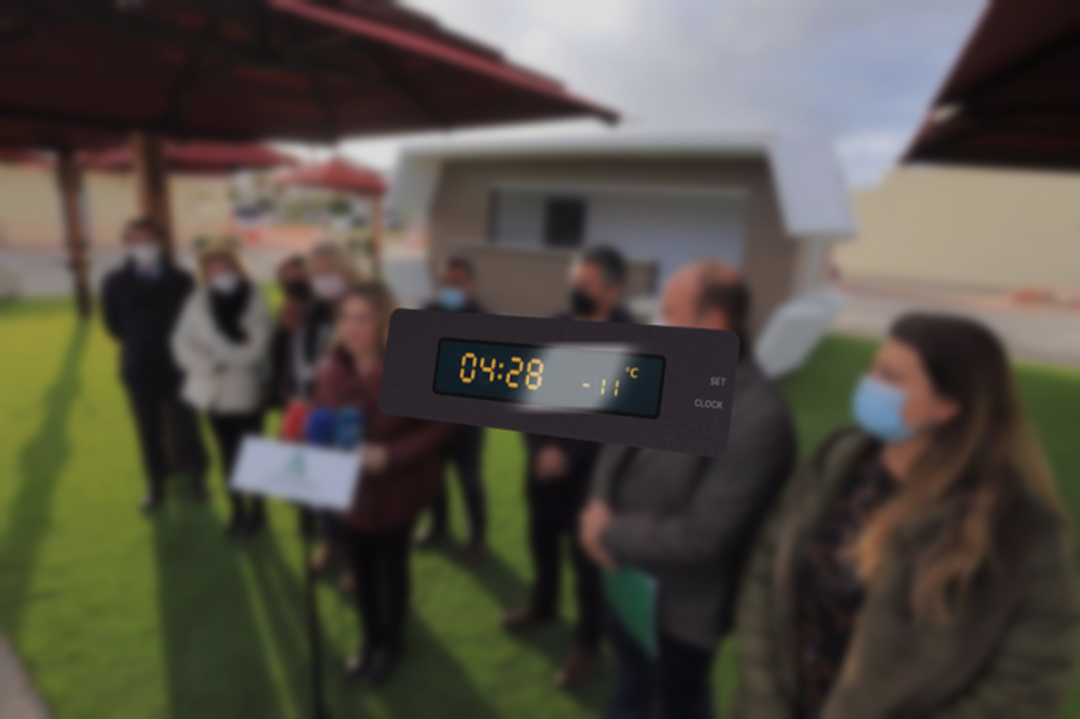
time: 4:28
